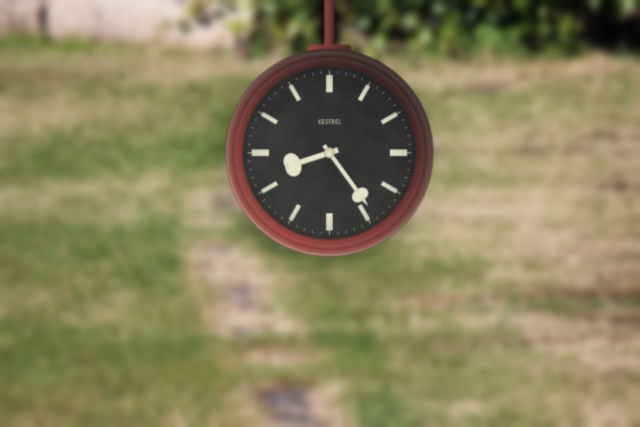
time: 8:24
